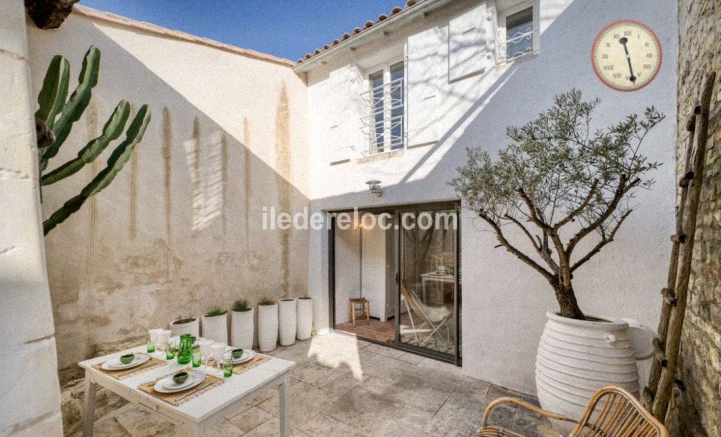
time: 11:28
